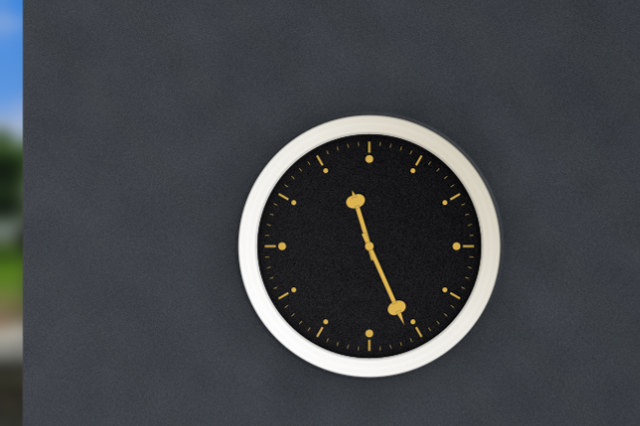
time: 11:26
